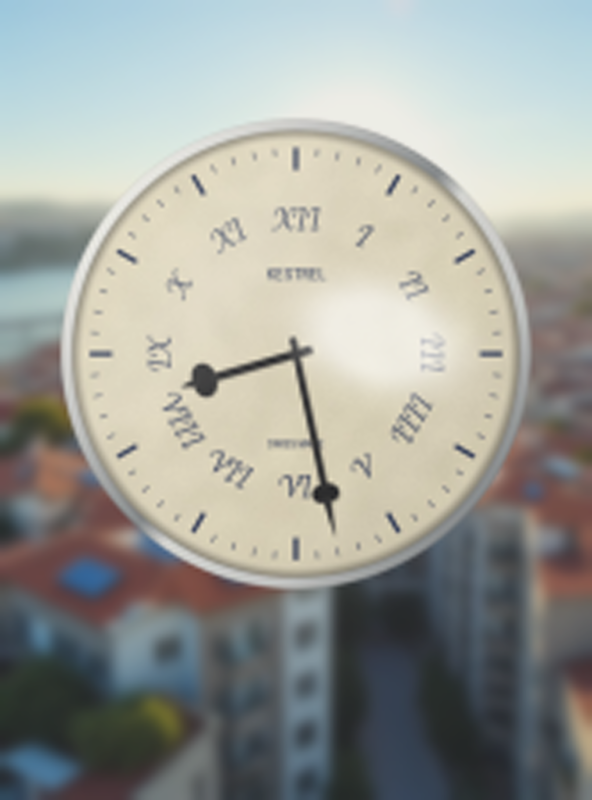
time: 8:28
